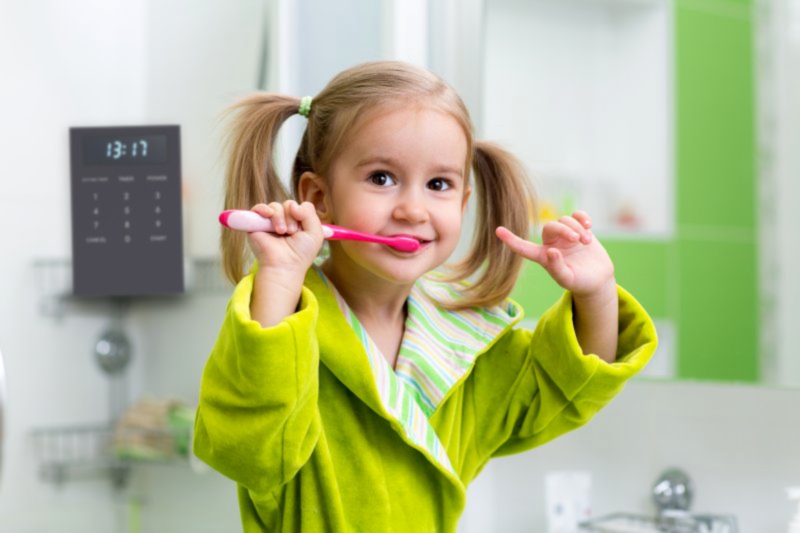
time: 13:17
